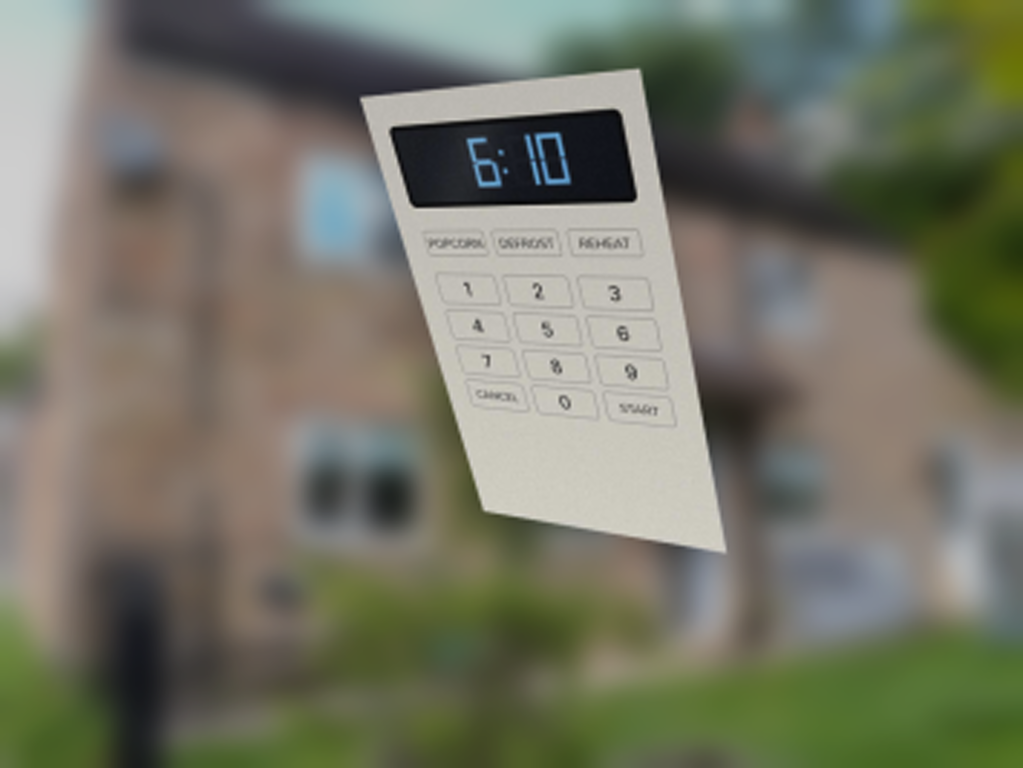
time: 6:10
